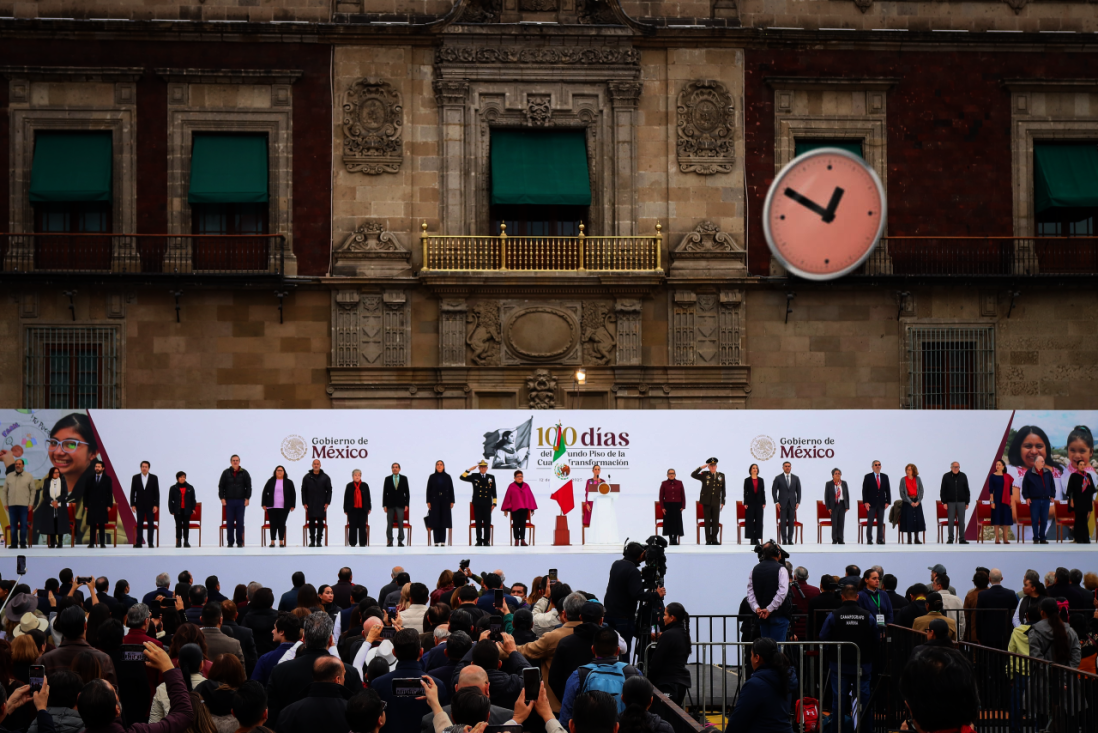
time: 12:50
